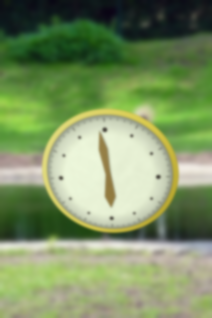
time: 5:59
